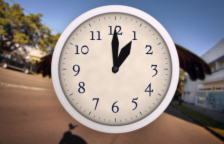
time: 1:00
